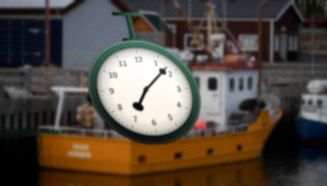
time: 7:08
